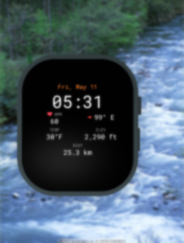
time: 5:31
